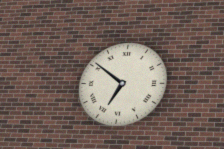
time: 6:51
